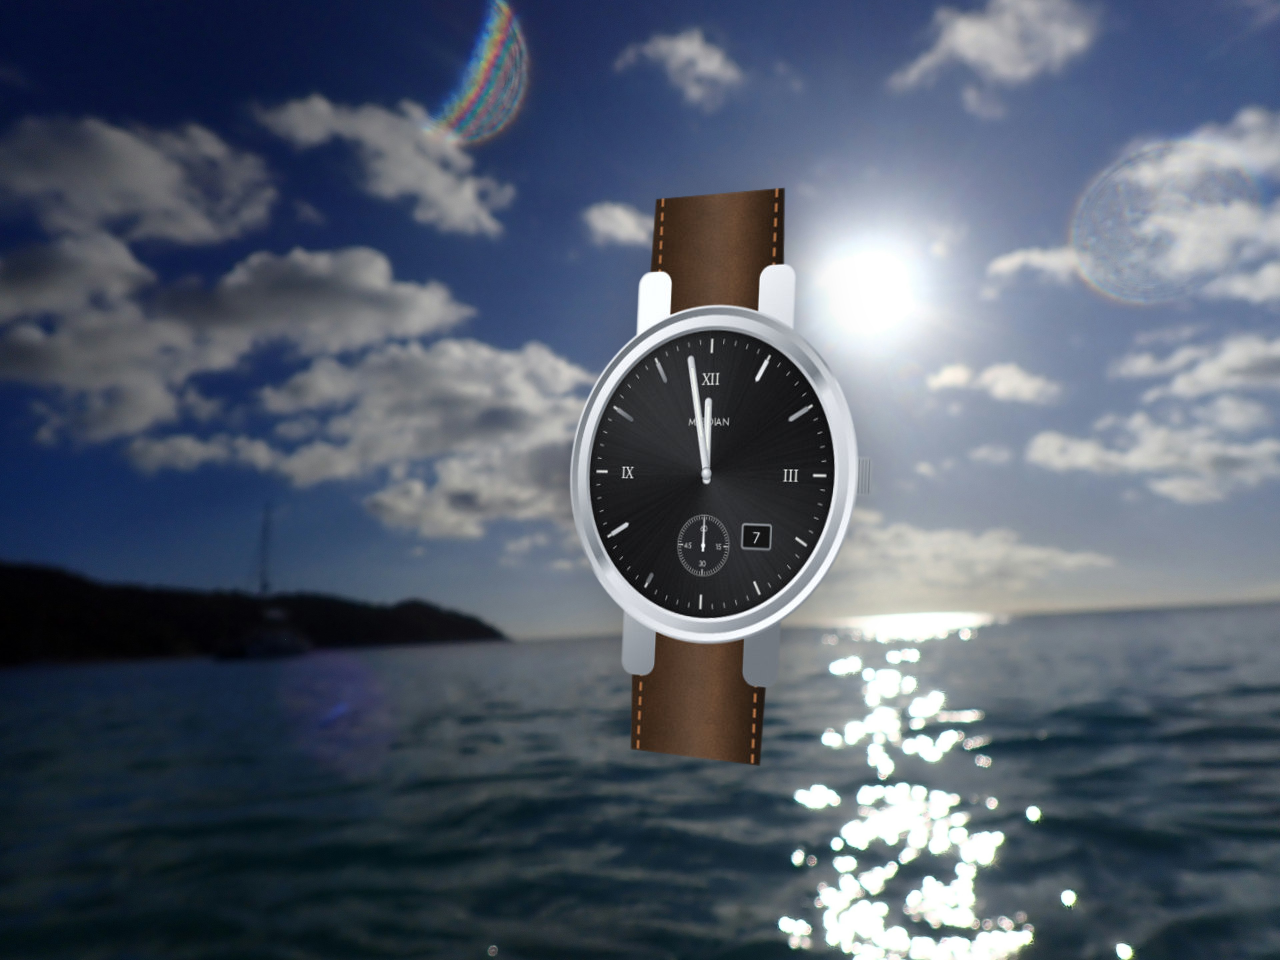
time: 11:58
